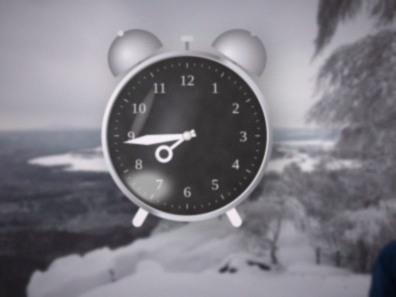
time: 7:44
